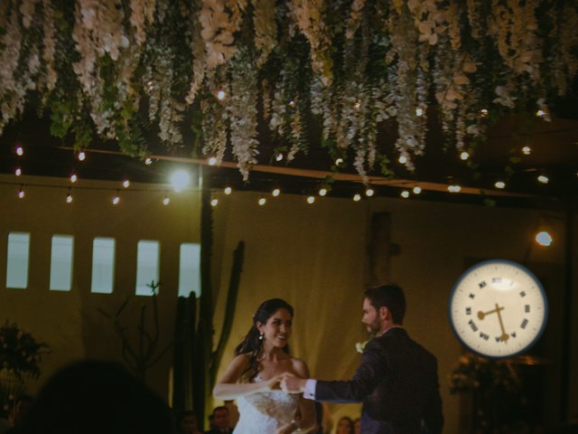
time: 8:28
